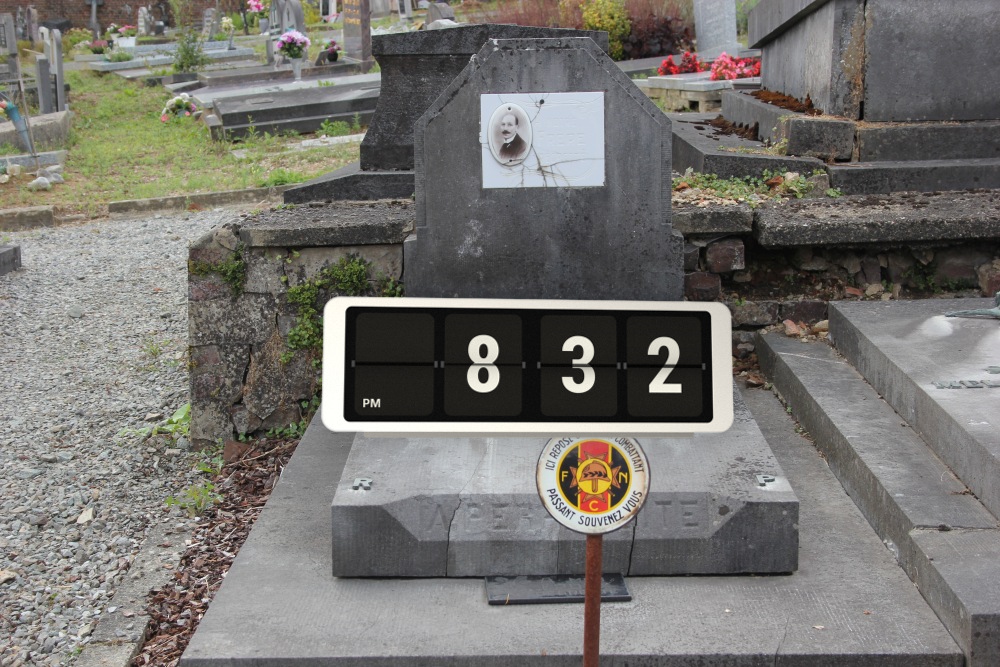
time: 8:32
